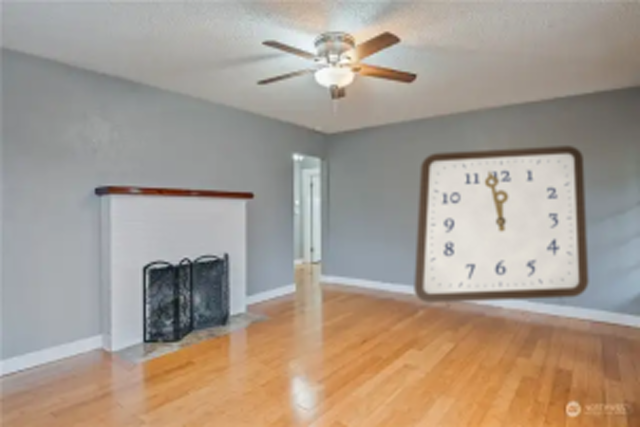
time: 11:58
